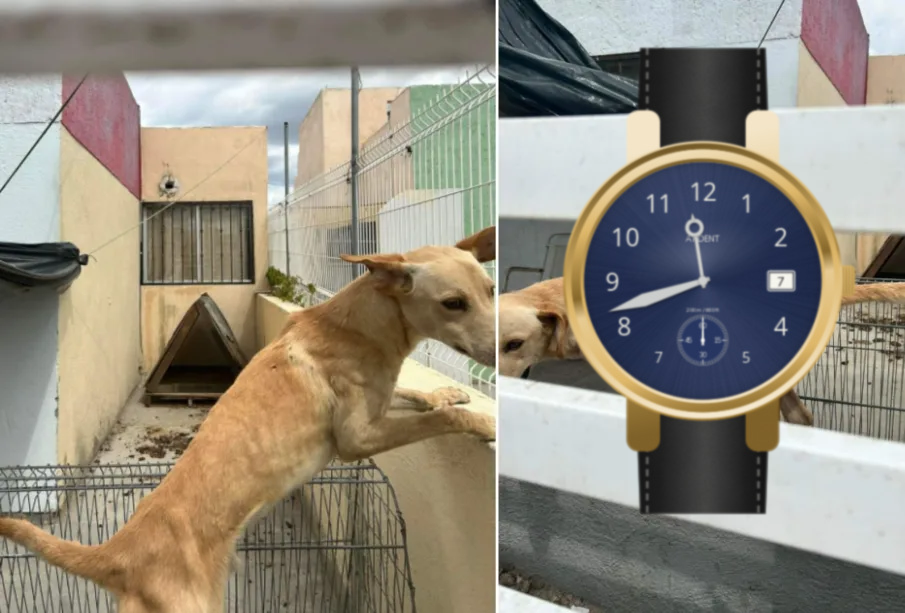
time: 11:42
